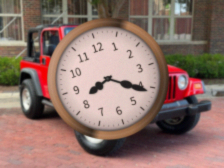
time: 8:21
